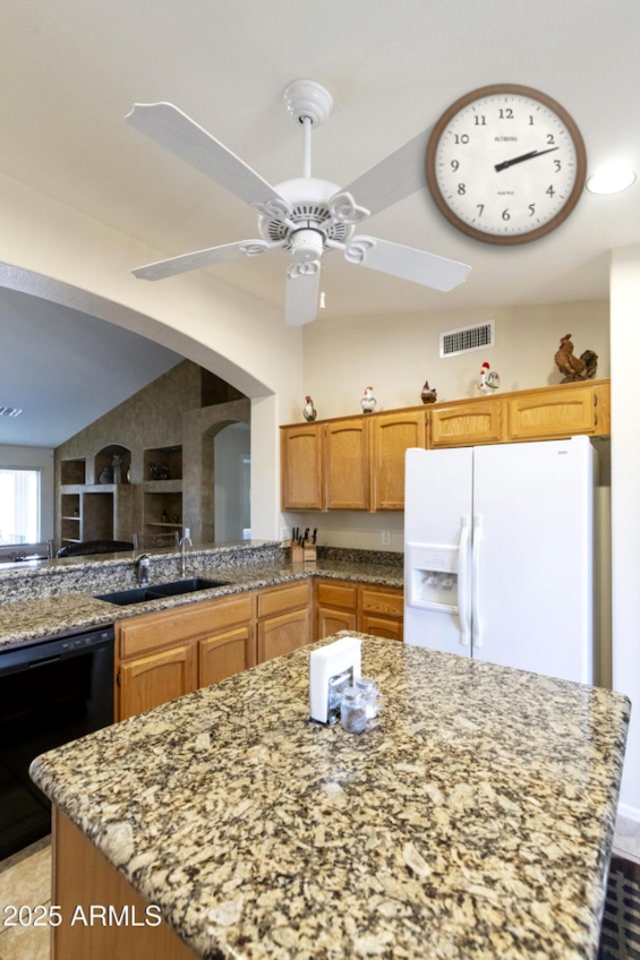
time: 2:12
